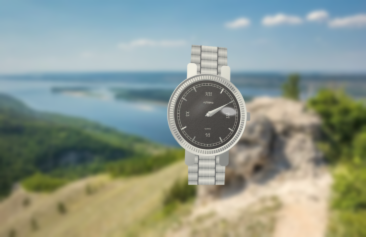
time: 2:10
